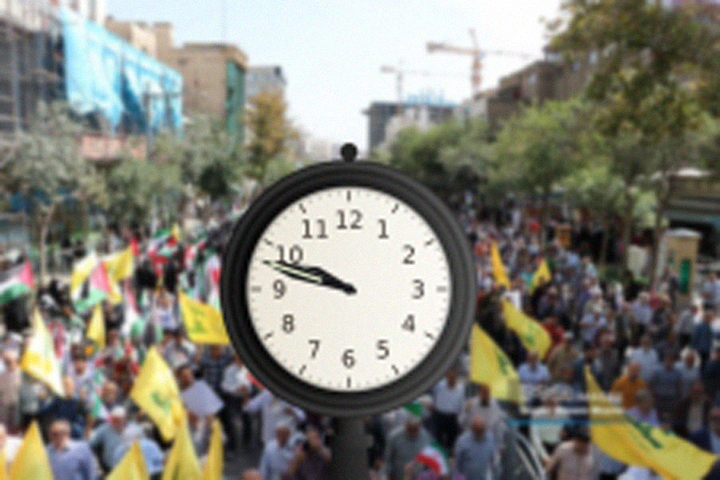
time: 9:48
